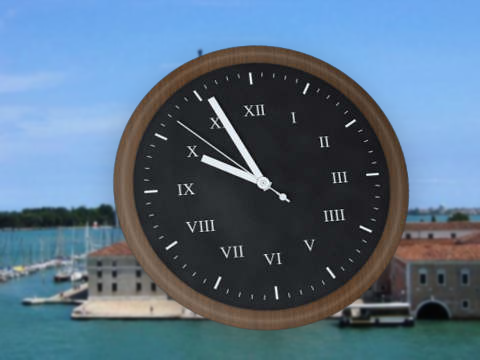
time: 9:55:52
